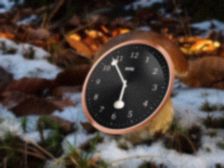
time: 5:53
